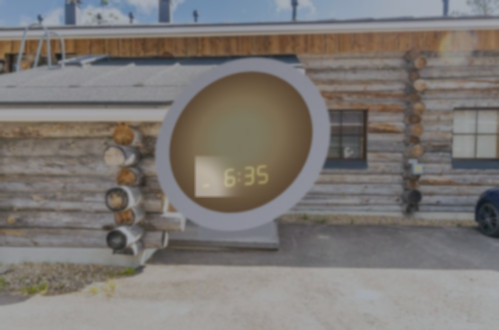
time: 6:35
